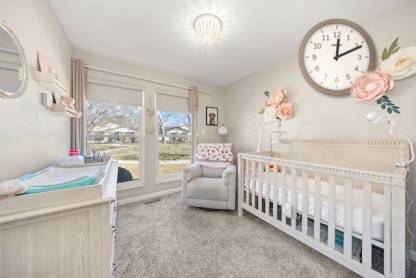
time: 12:11
